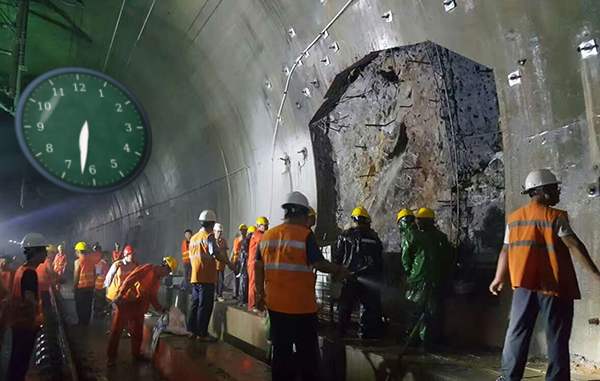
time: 6:32
